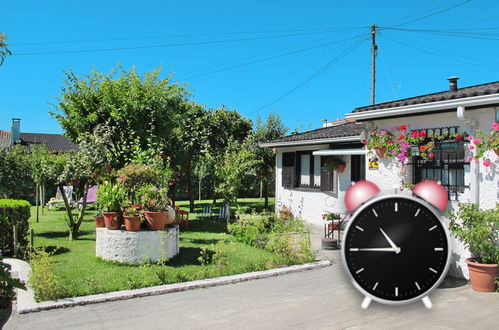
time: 10:45
